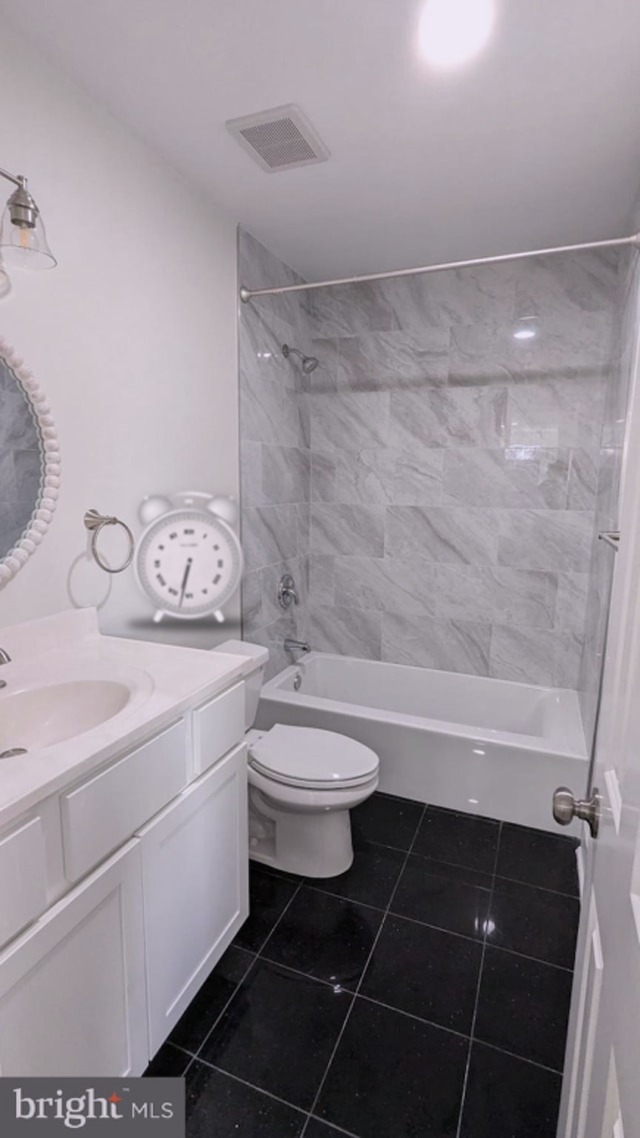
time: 6:32
